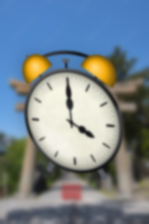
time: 4:00
